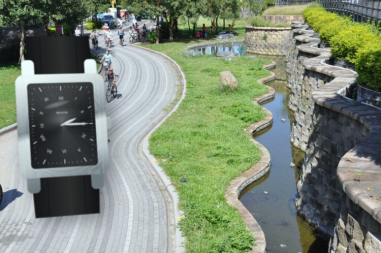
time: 2:15
